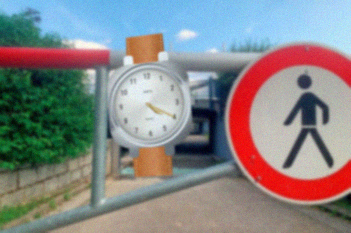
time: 4:20
